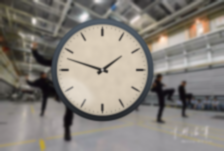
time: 1:48
